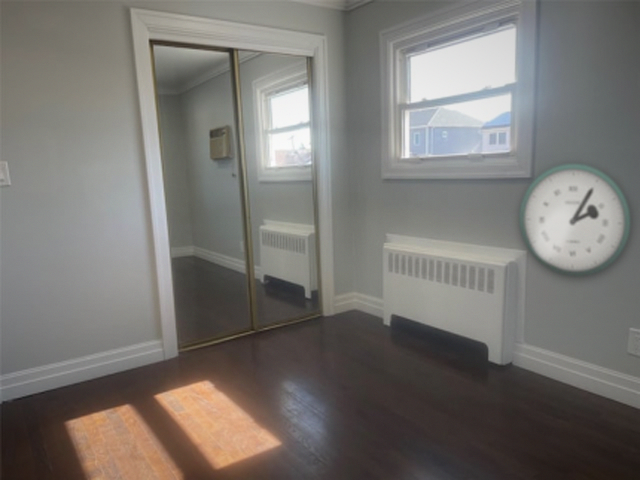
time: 2:05
